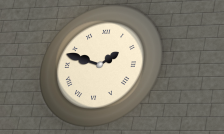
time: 1:48
